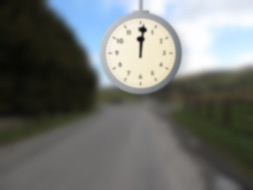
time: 12:01
